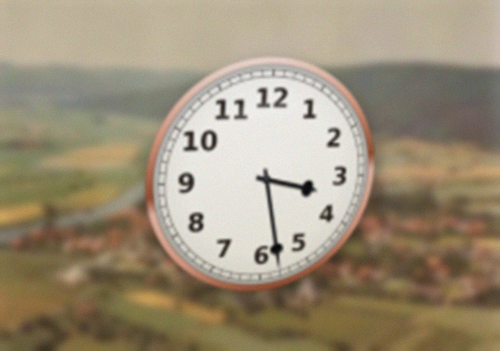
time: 3:28
